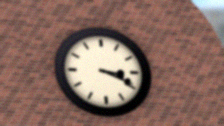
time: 3:19
